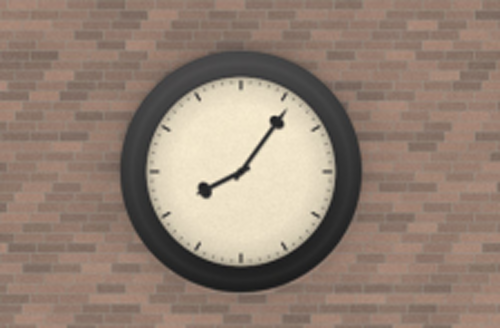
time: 8:06
